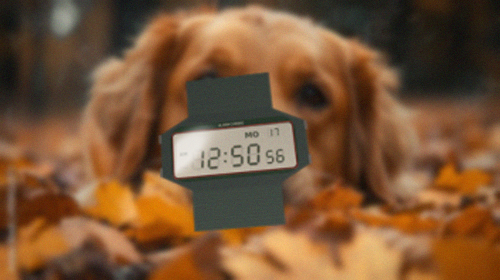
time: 12:50:56
